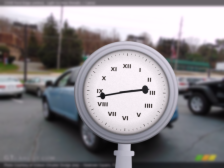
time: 2:43
